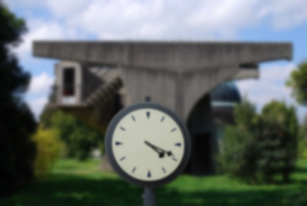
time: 4:19
